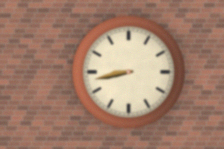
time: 8:43
